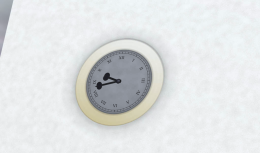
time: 9:43
